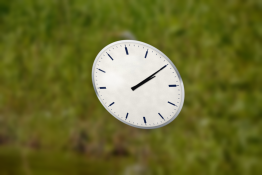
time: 2:10
